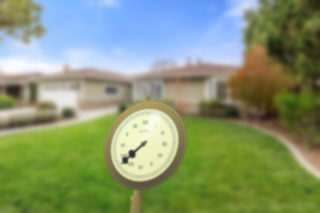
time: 7:38
